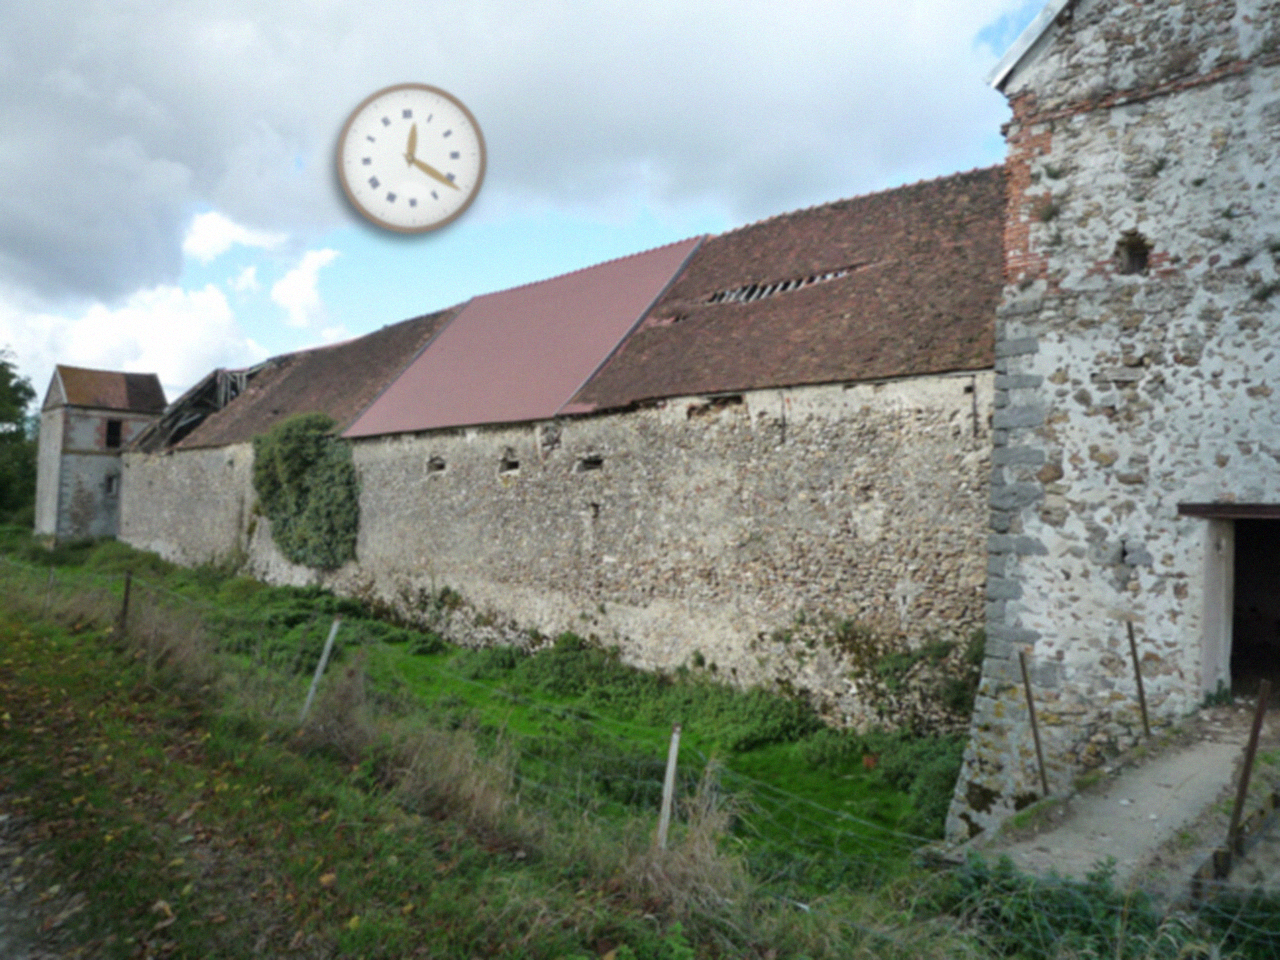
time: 12:21
